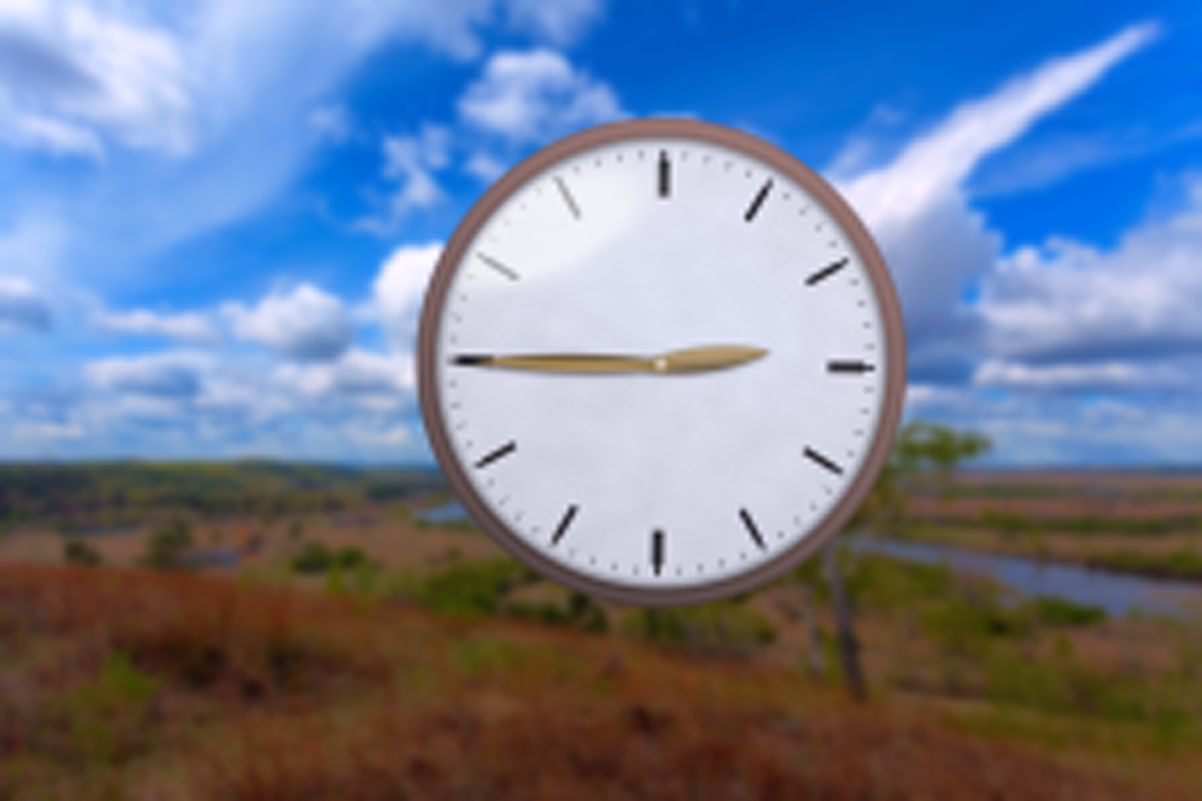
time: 2:45
